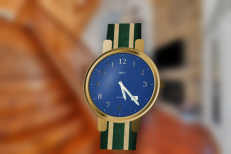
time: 5:23
